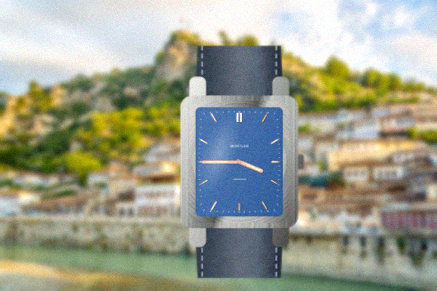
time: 3:45
